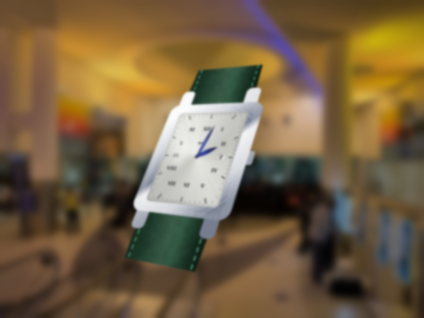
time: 2:02
